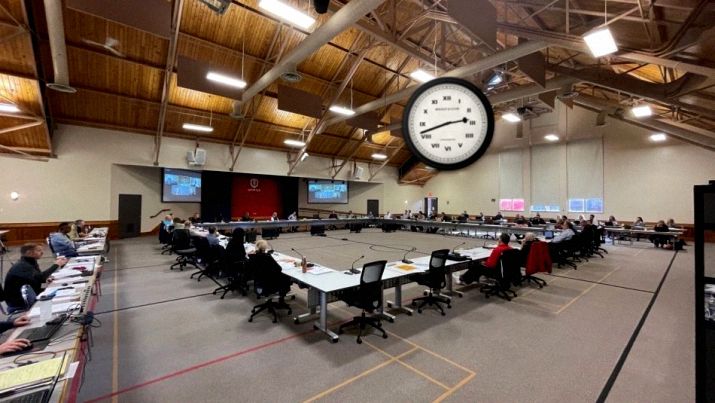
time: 2:42
